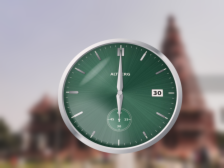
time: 6:00
